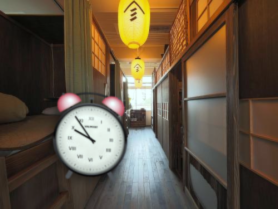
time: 9:54
